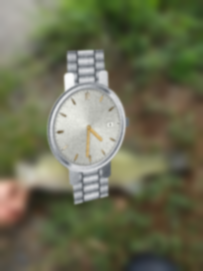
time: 4:31
